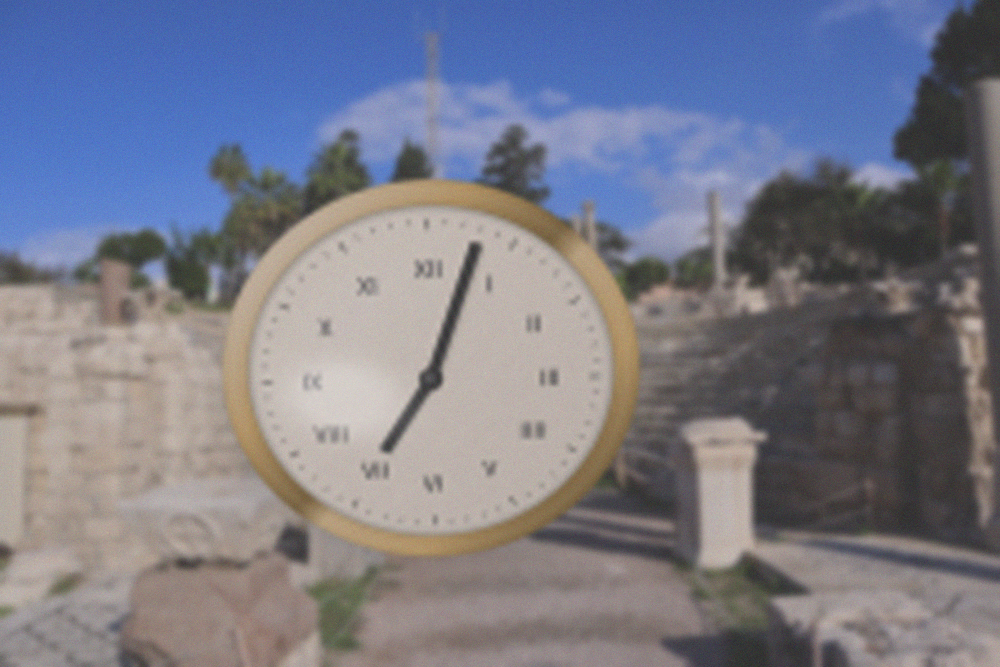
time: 7:03
